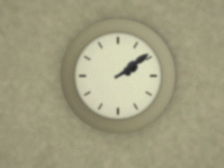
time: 2:09
